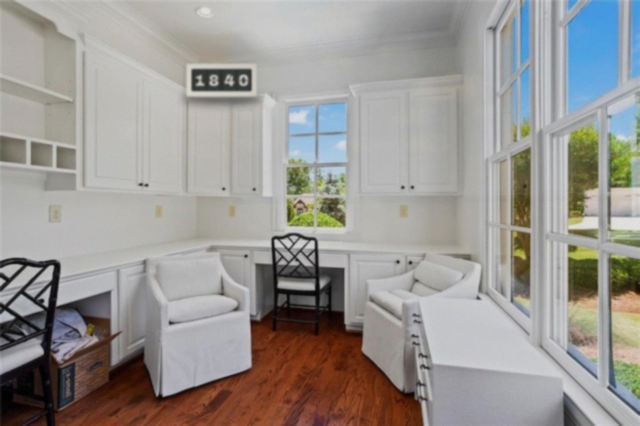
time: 18:40
